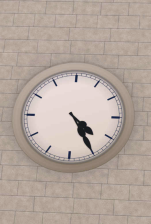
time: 4:25
